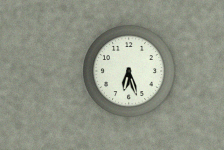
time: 6:27
